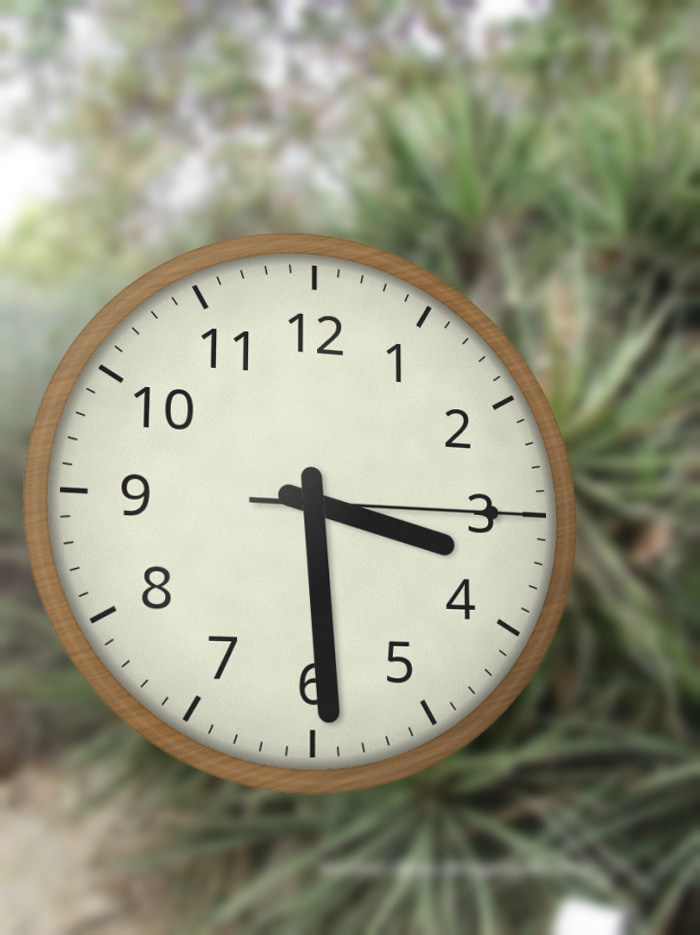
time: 3:29:15
